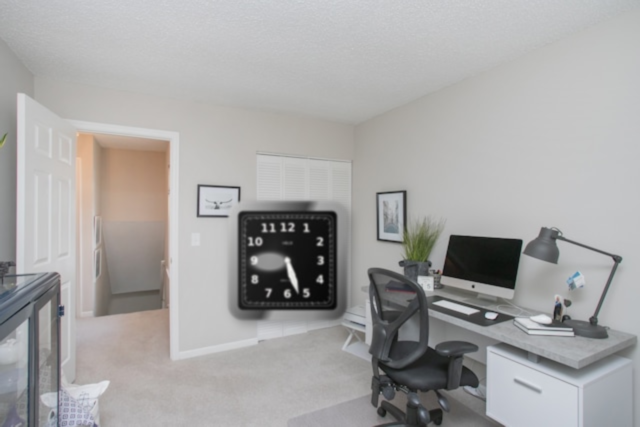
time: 5:27
